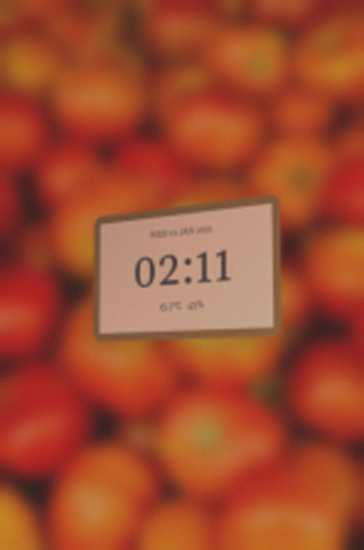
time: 2:11
